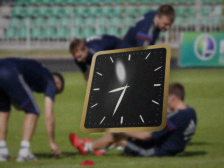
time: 8:33
